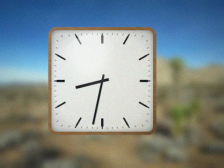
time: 8:32
